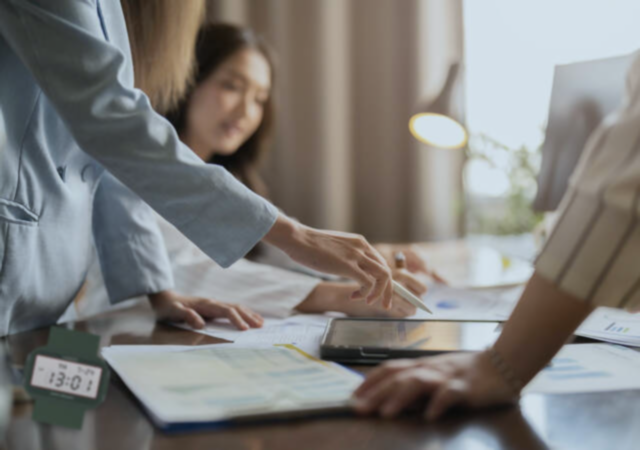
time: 13:01
